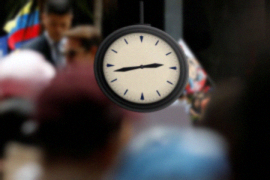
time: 2:43
